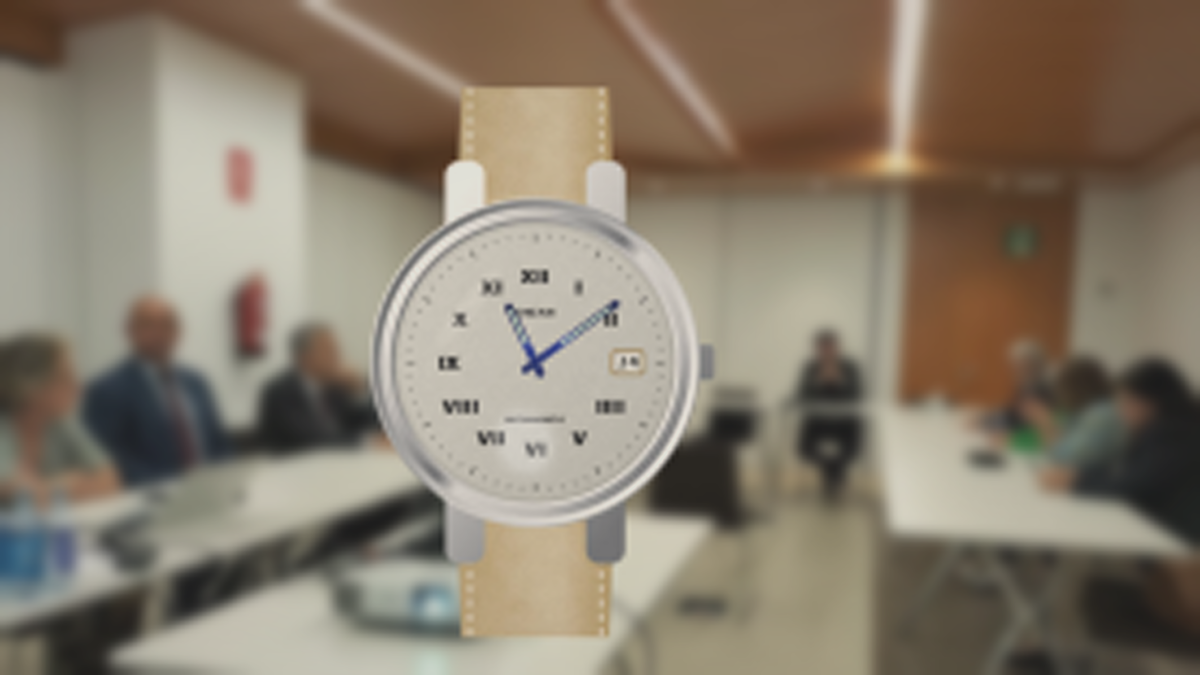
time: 11:09
